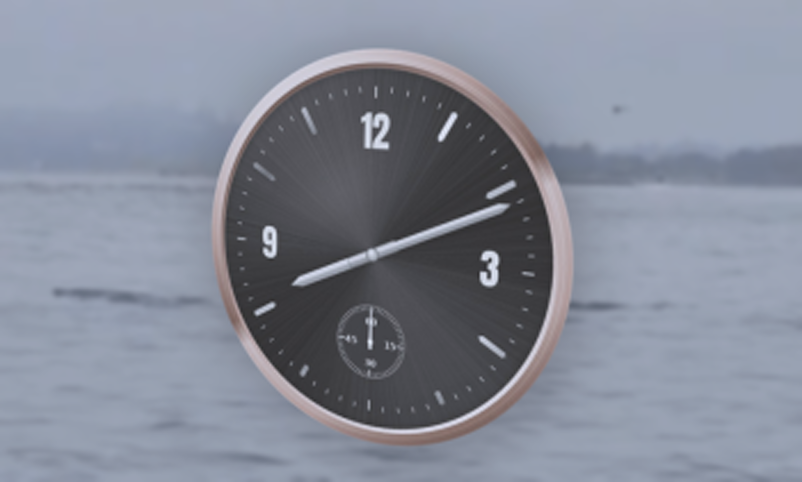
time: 8:11
